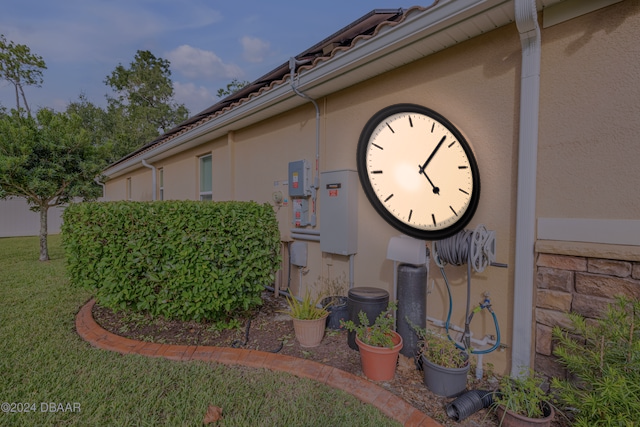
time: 5:08
